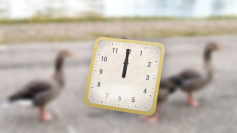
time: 12:00
